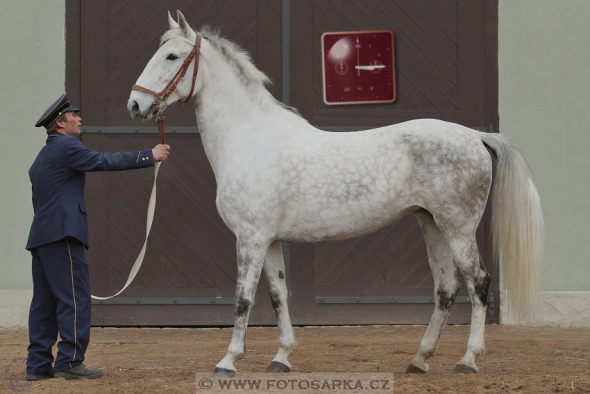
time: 3:15
